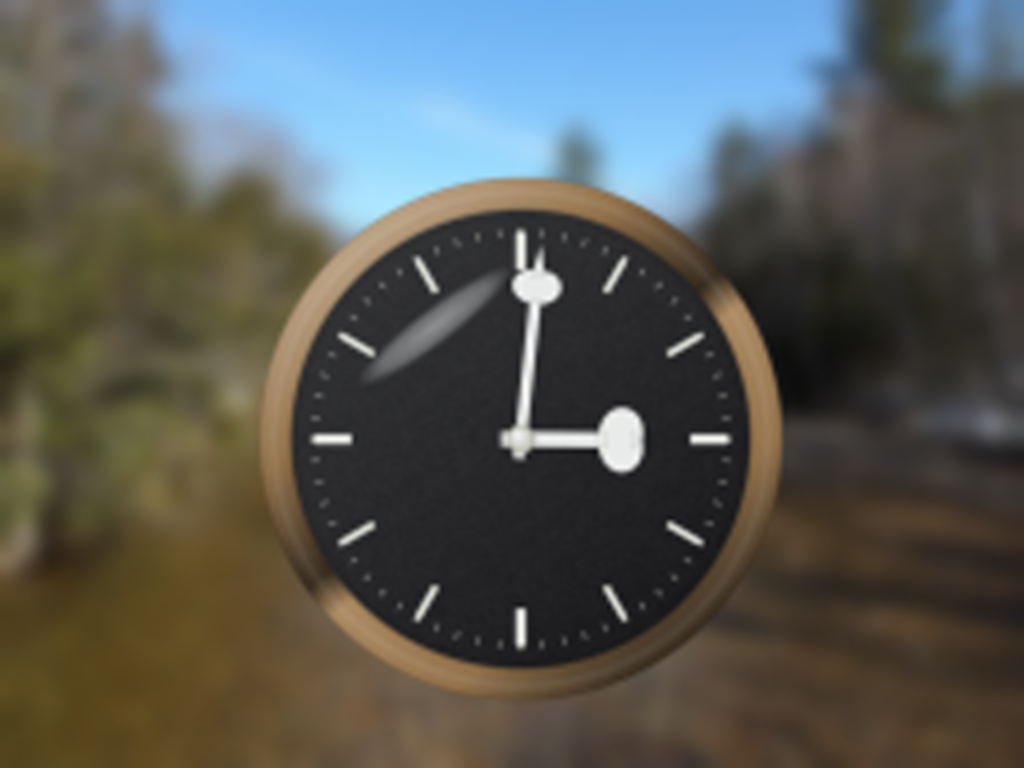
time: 3:01
